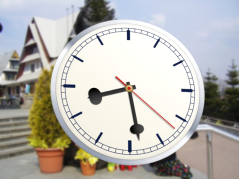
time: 8:28:22
